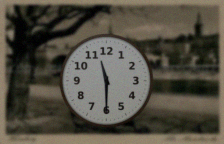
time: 11:30
